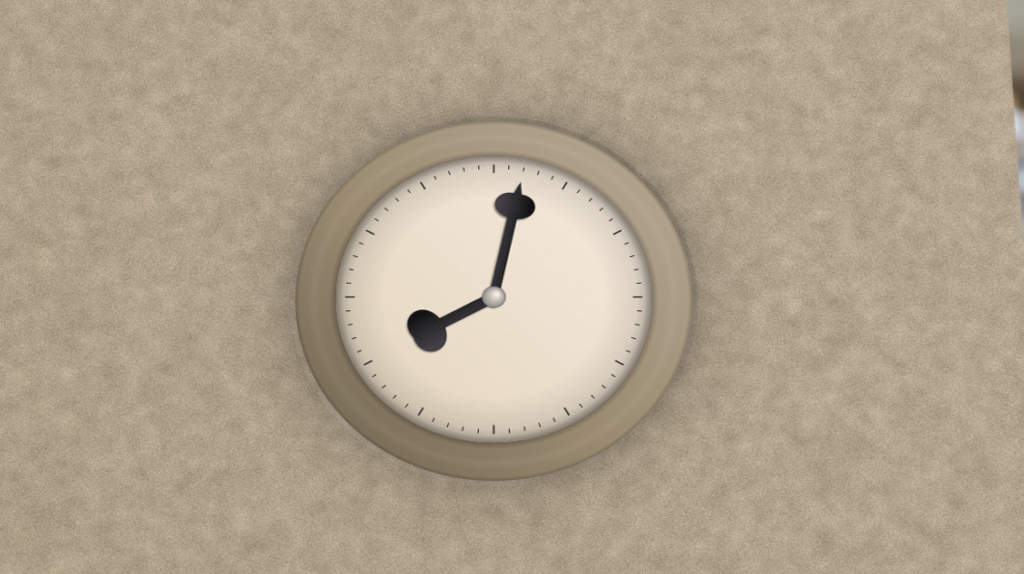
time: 8:02
